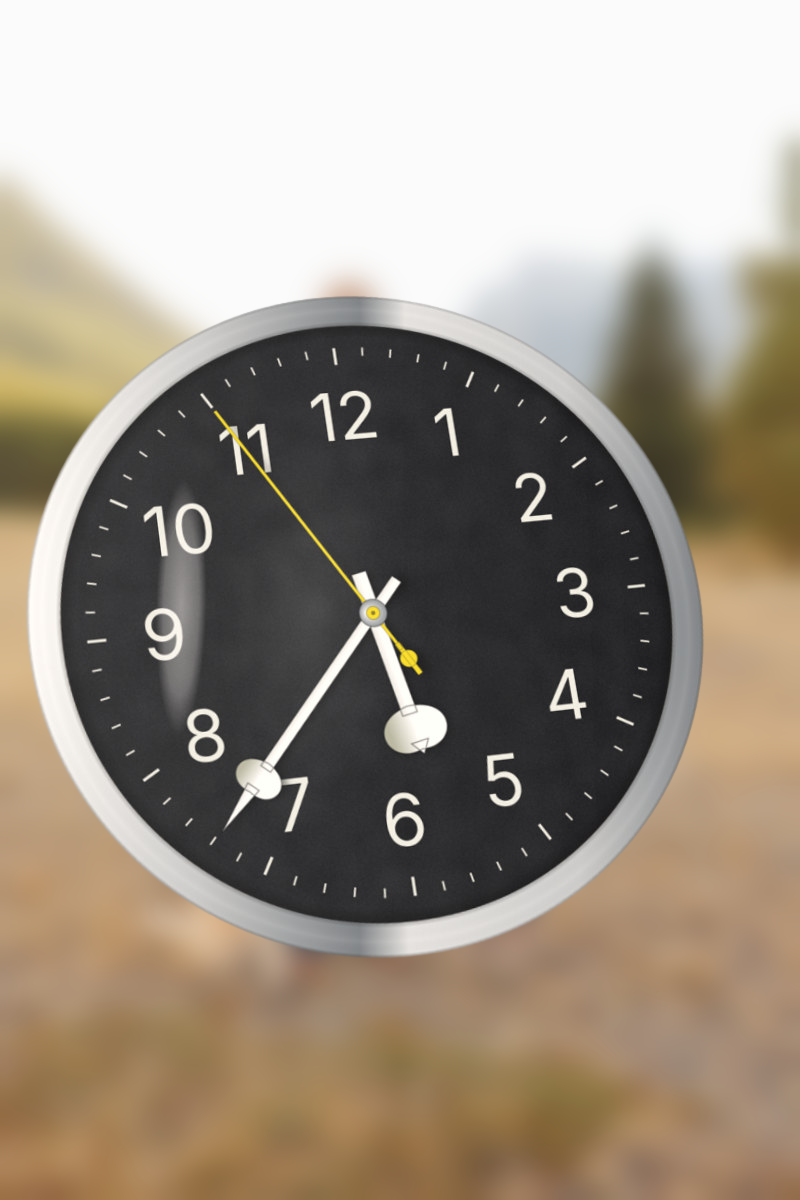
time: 5:36:55
